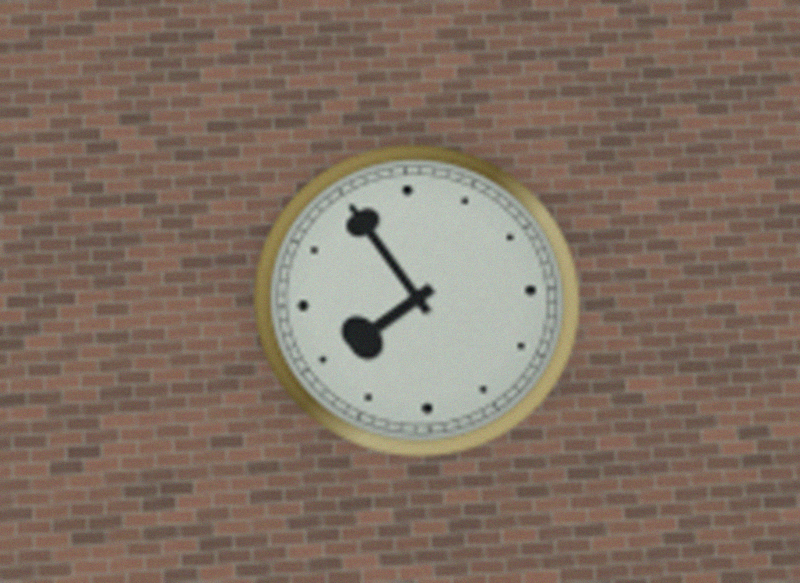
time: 7:55
